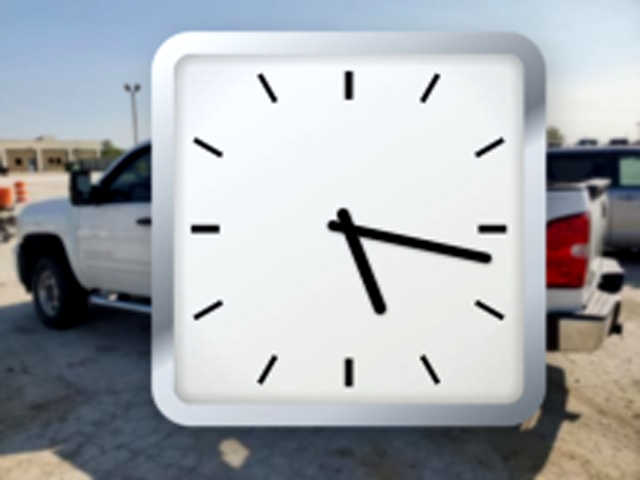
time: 5:17
